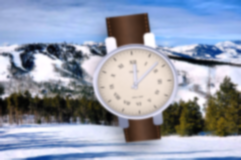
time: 12:08
